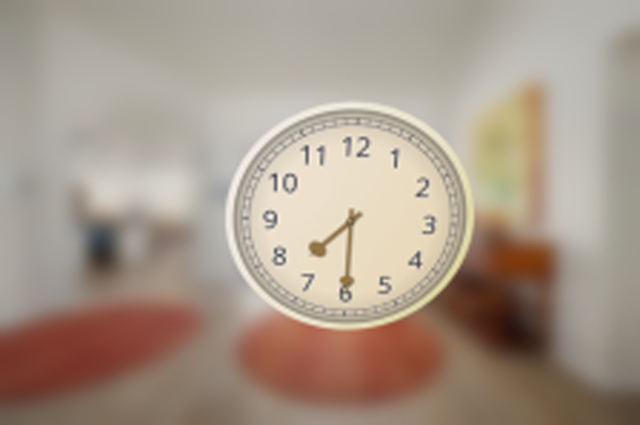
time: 7:30
